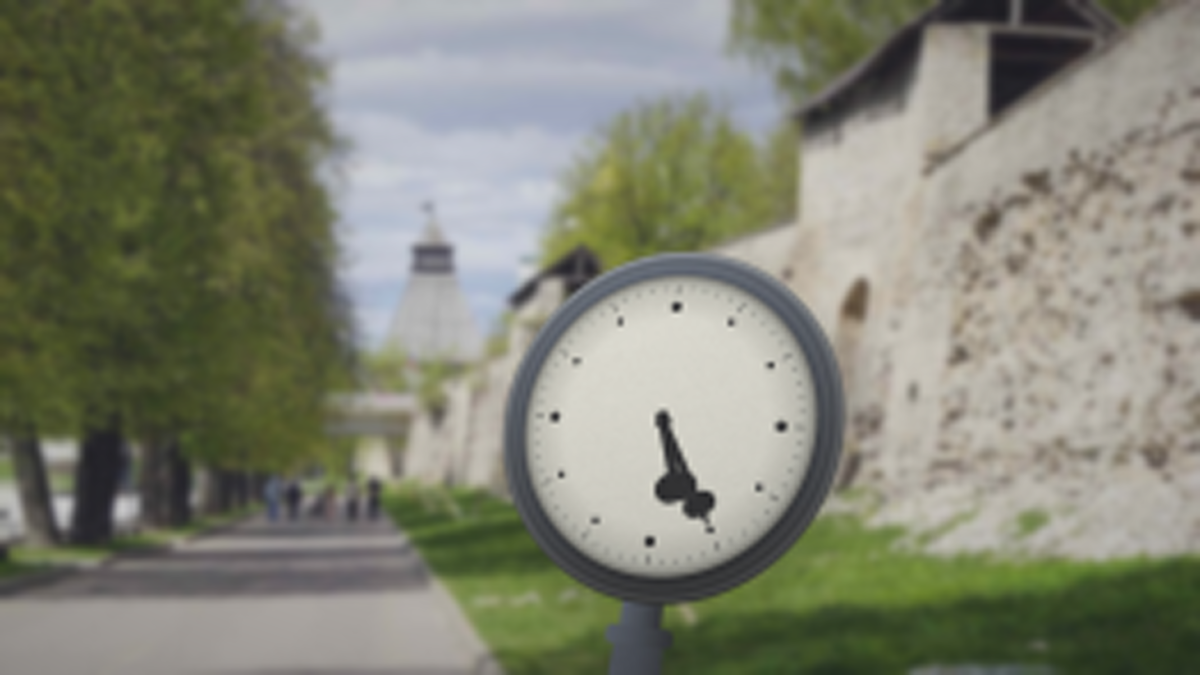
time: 5:25
